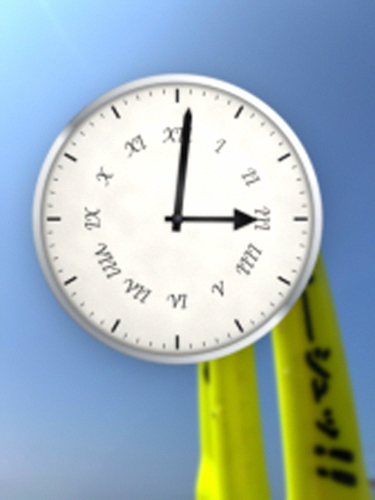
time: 3:01
